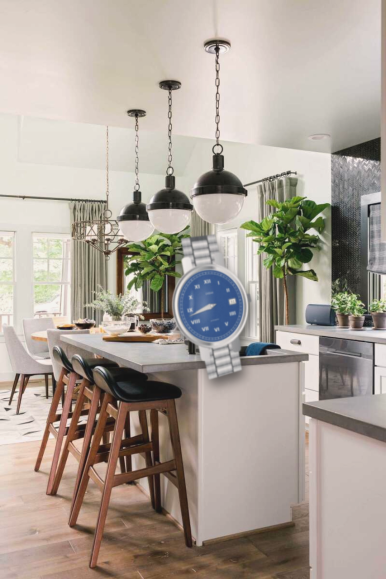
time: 8:43
